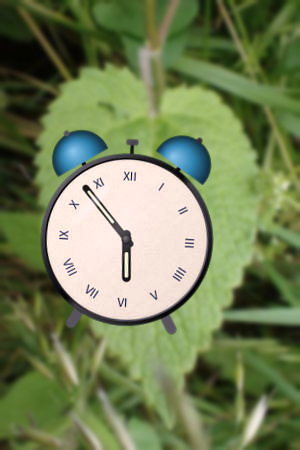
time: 5:53
